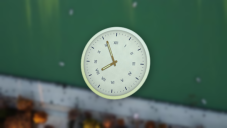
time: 7:56
